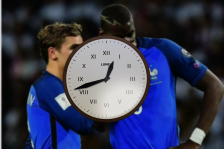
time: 12:42
